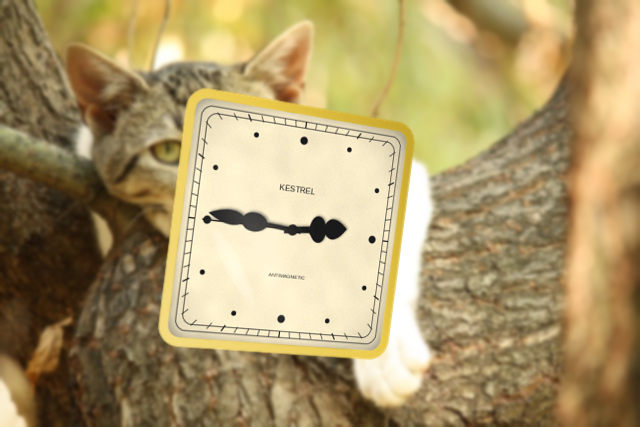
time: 2:45:45
